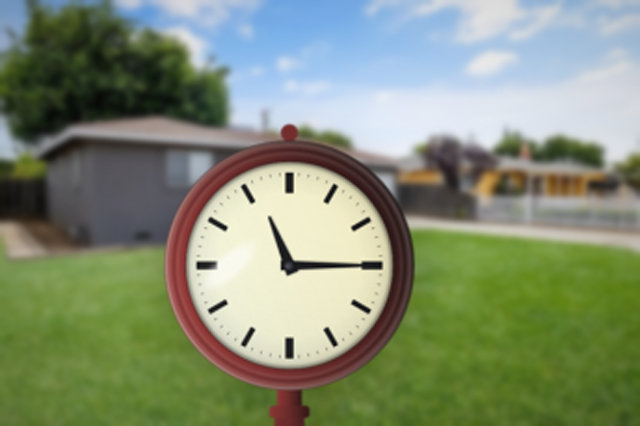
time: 11:15
